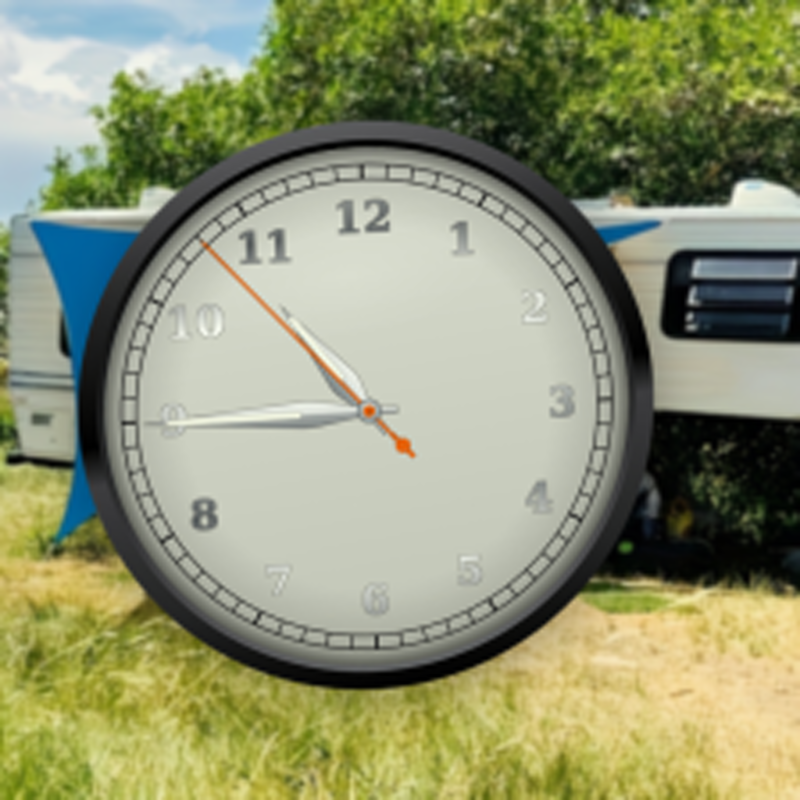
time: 10:44:53
